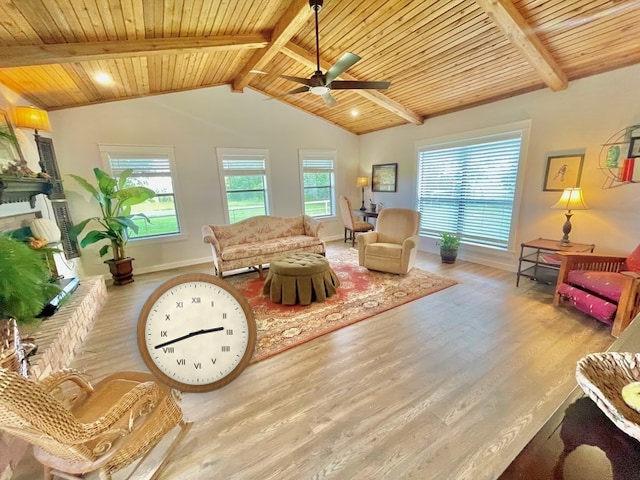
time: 2:42
